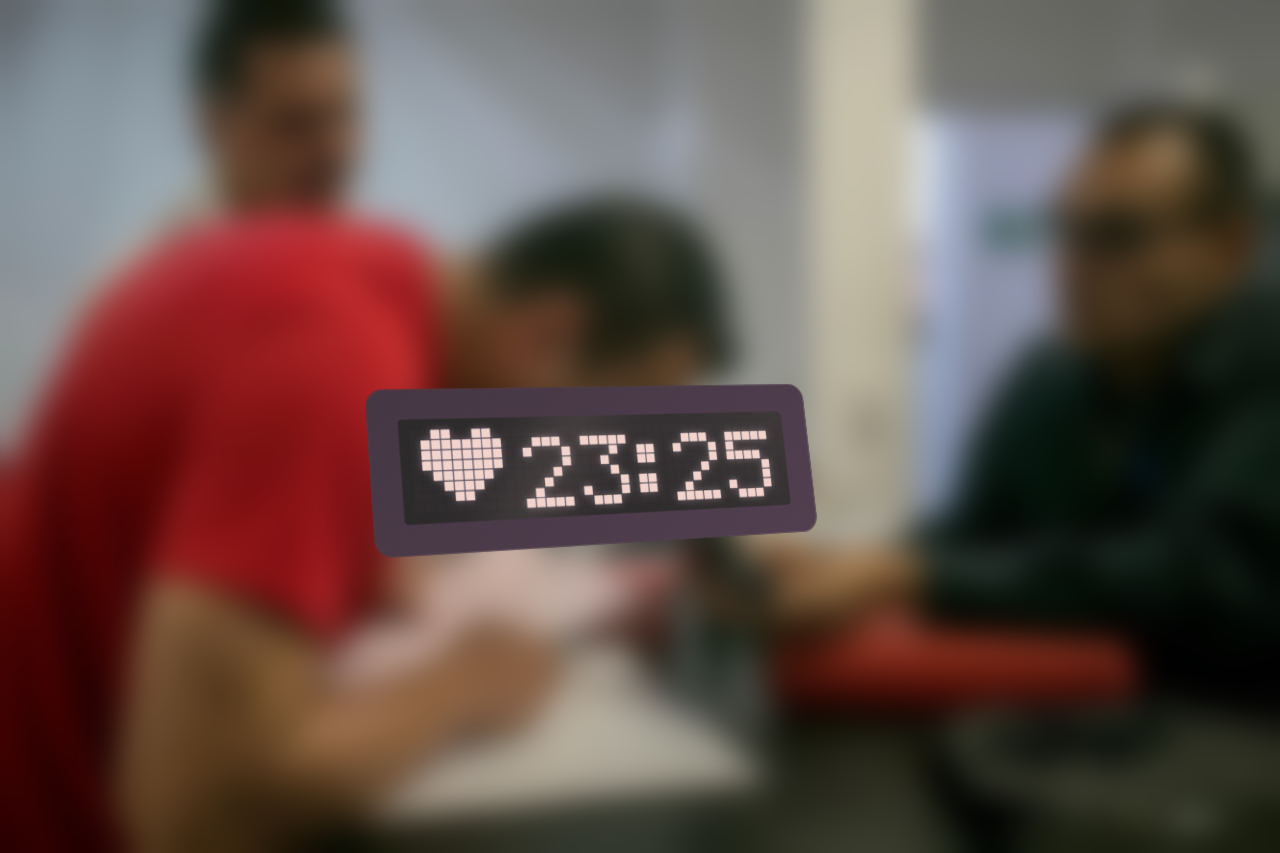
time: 23:25
